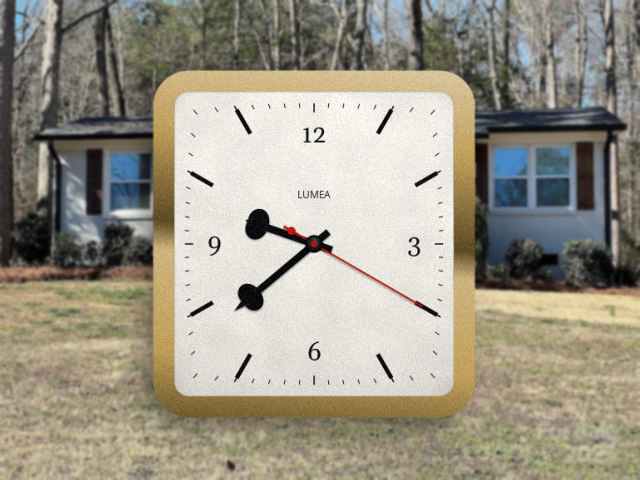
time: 9:38:20
